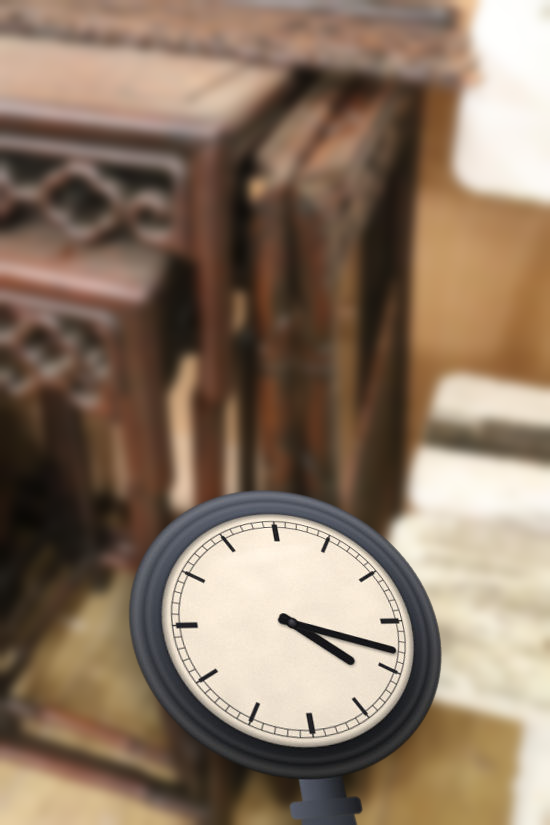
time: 4:18
